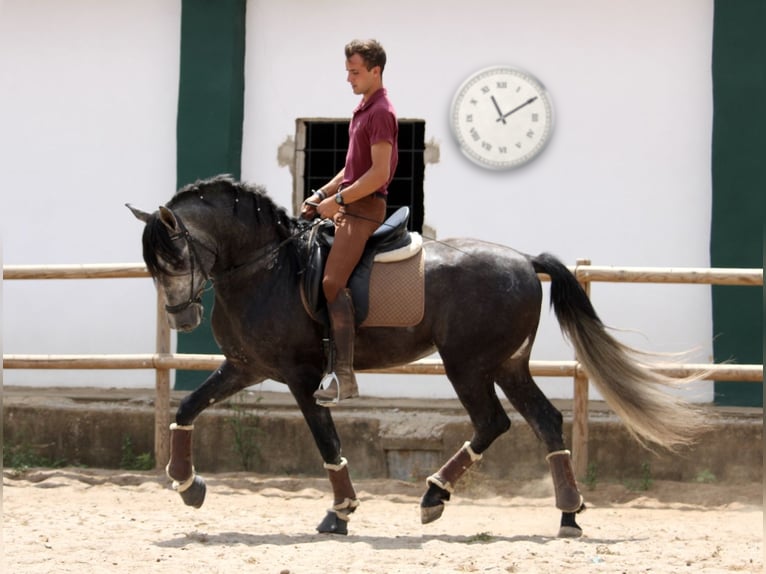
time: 11:10
